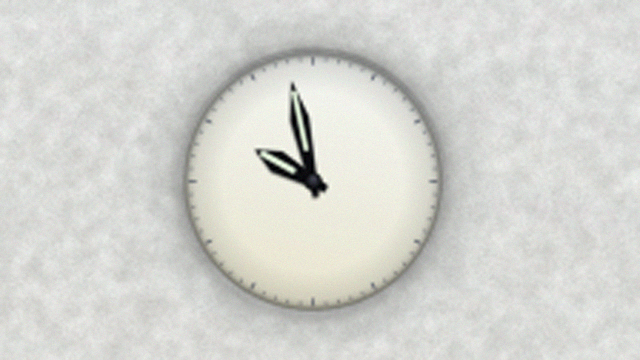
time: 9:58
